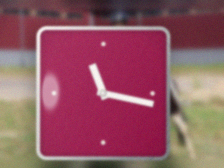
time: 11:17
